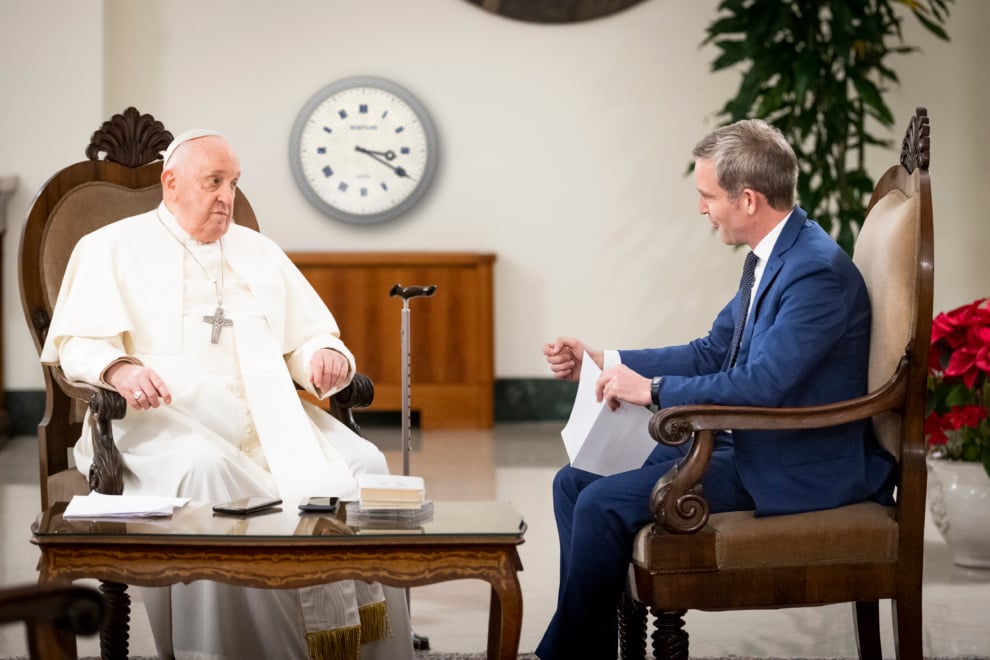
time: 3:20
